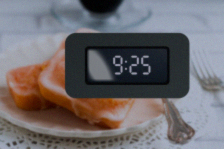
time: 9:25
